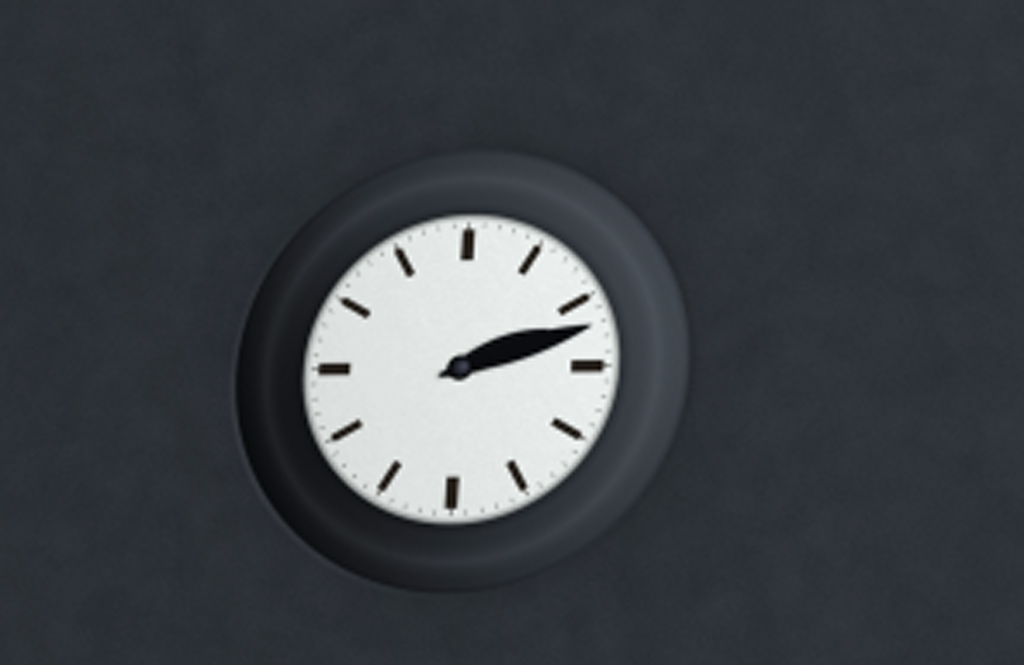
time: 2:12
